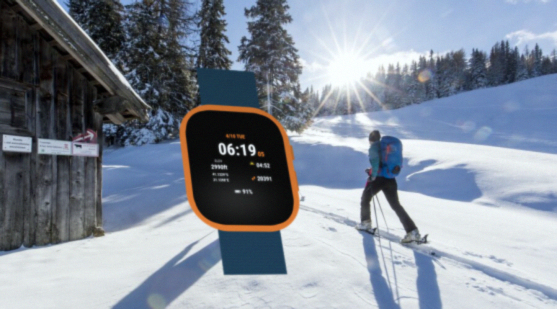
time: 6:19
